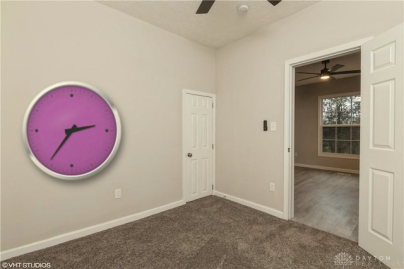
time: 2:36
